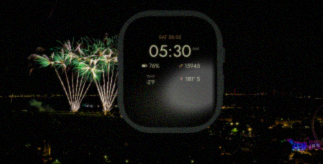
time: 5:30
